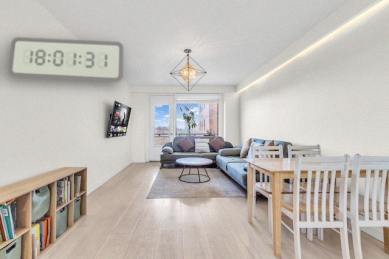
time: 18:01:31
